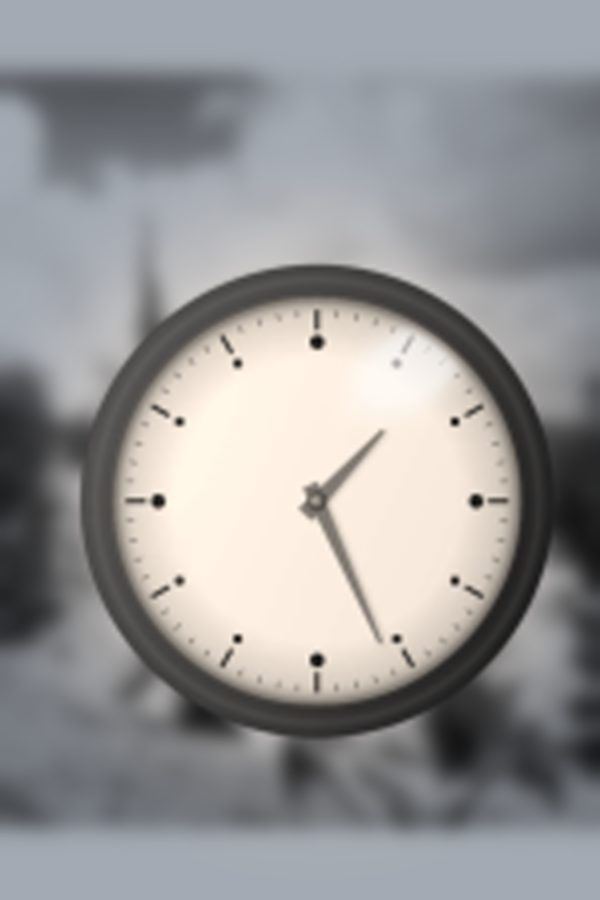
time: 1:26
